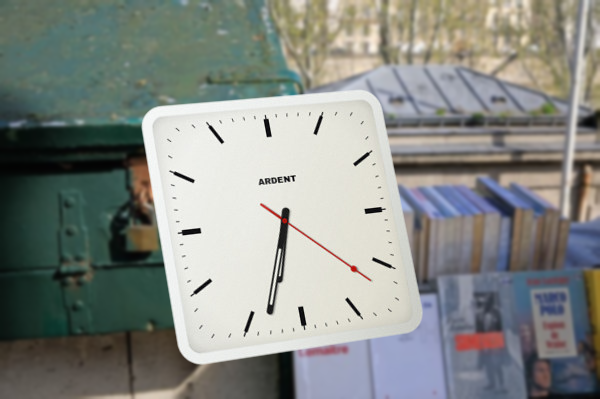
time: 6:33:22
